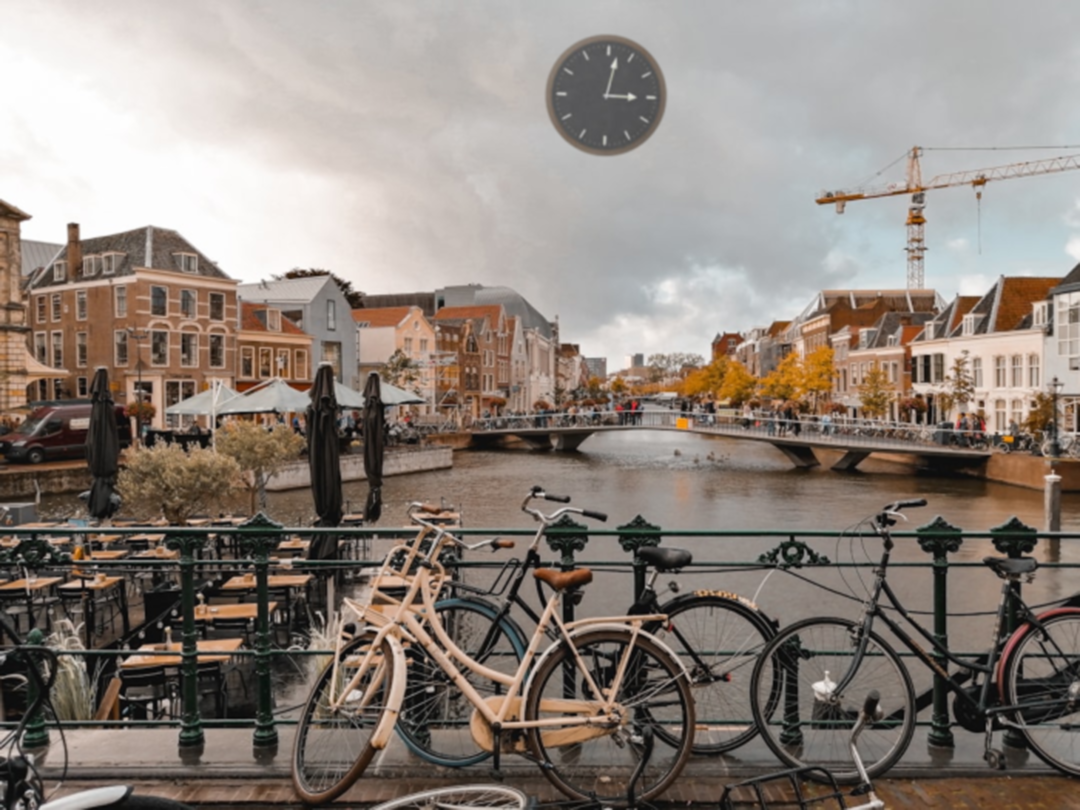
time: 3:02
